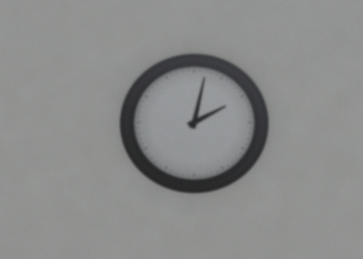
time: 2:02
